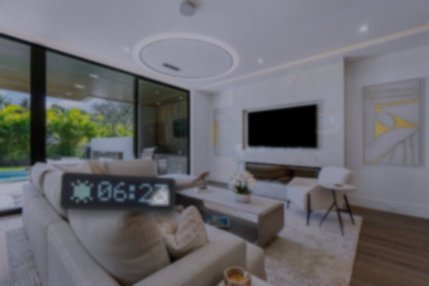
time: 6:23
